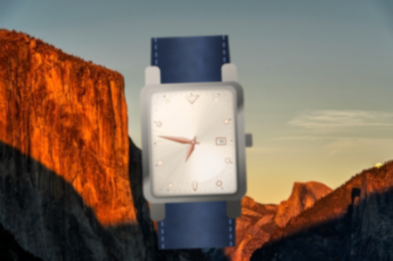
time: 6:47
